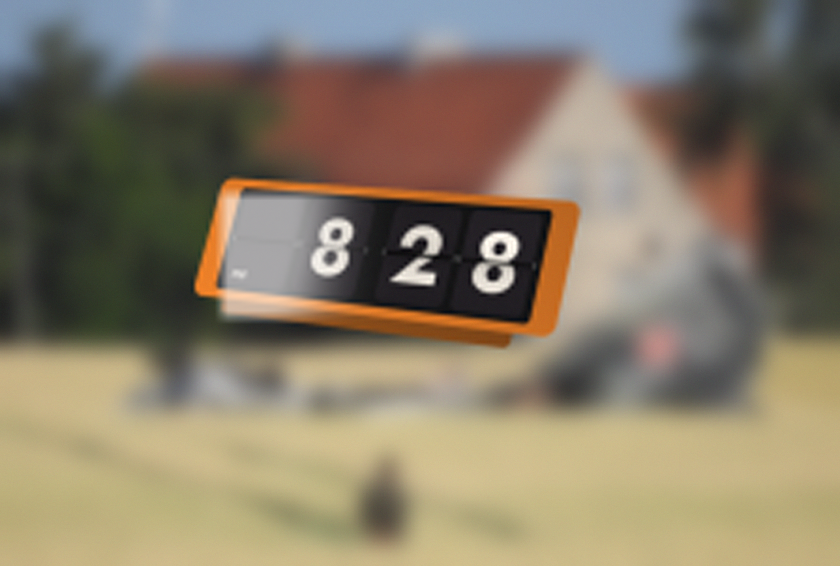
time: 8:28
